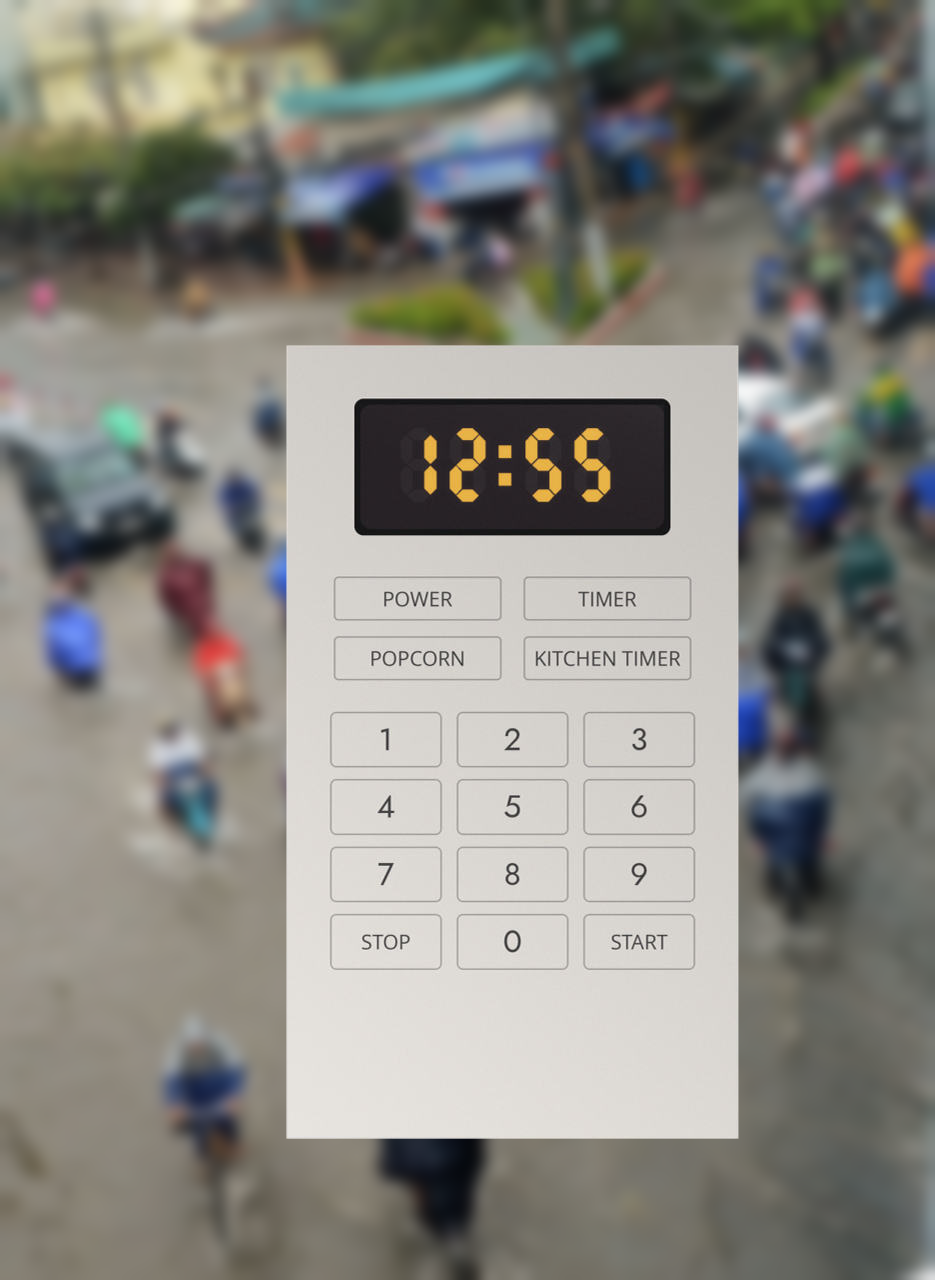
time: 12:55
